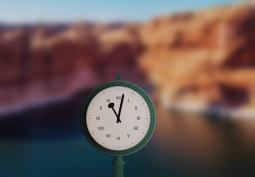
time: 11:02
